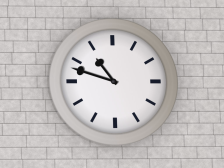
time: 10:48
